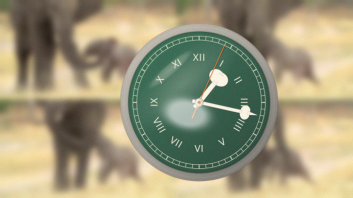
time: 1:17:04
